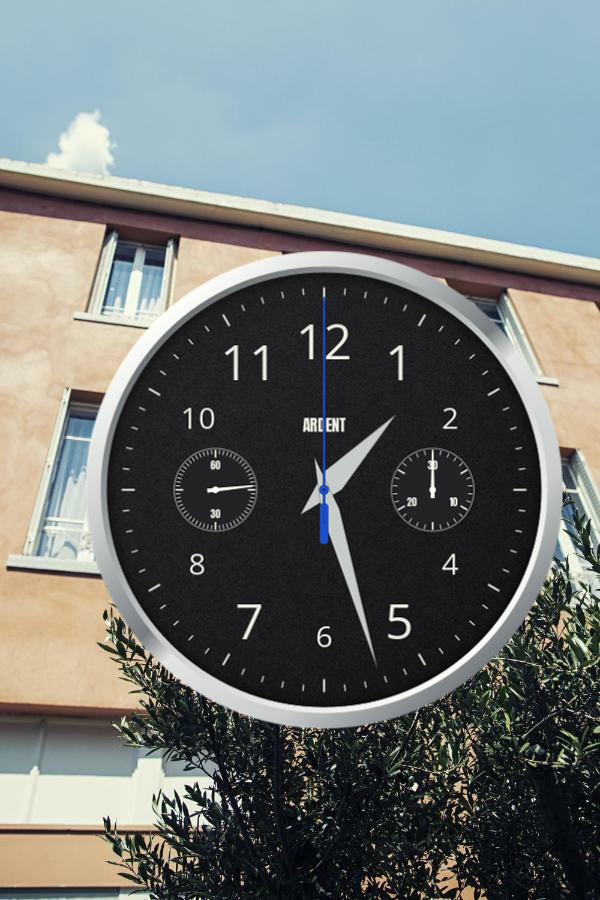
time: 1:27:14
